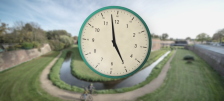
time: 4:58
